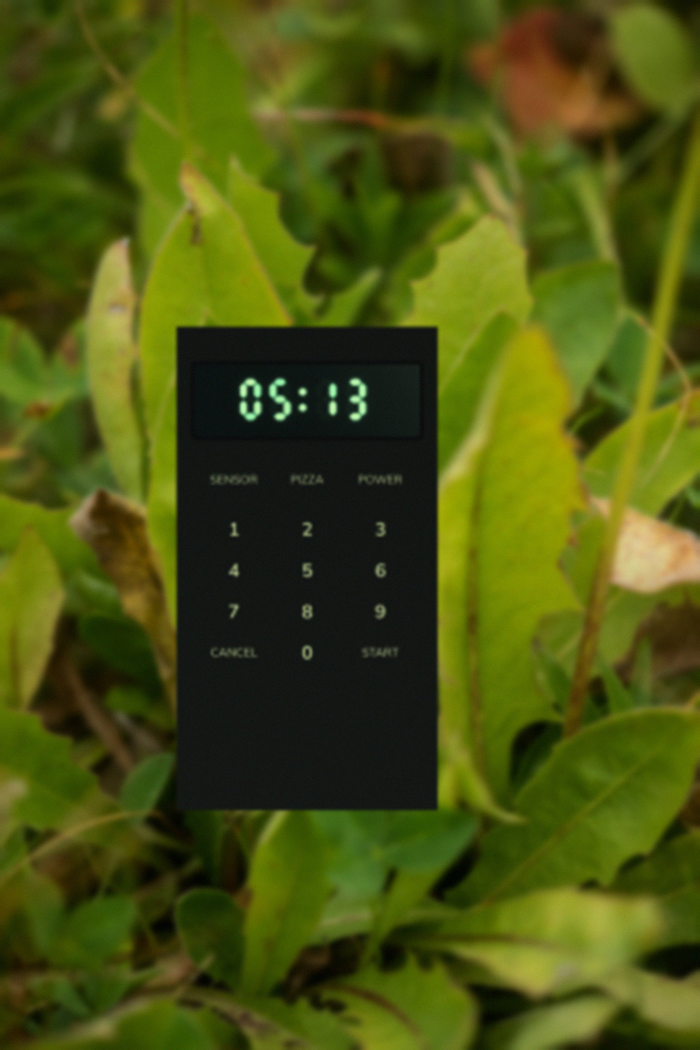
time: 5:13
